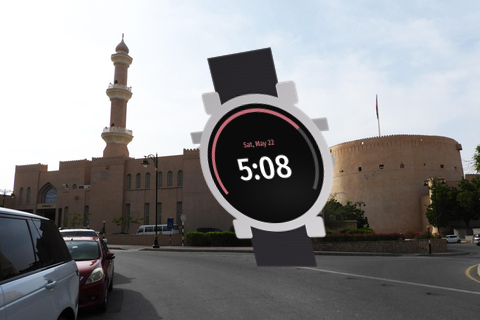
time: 5:08
